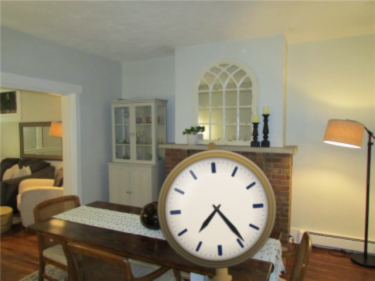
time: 7:24
